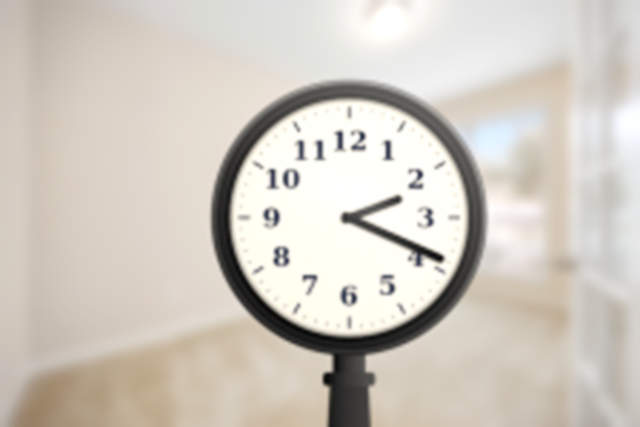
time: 2:19
